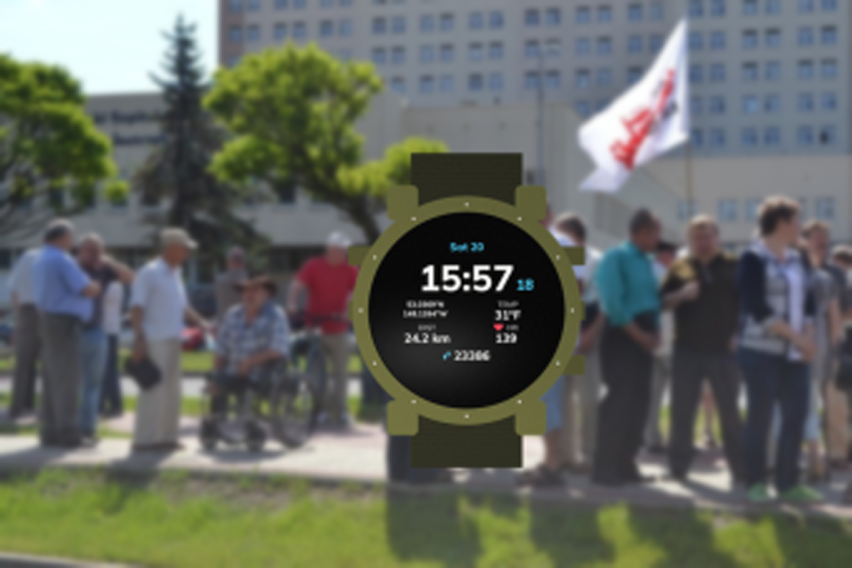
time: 15:57
